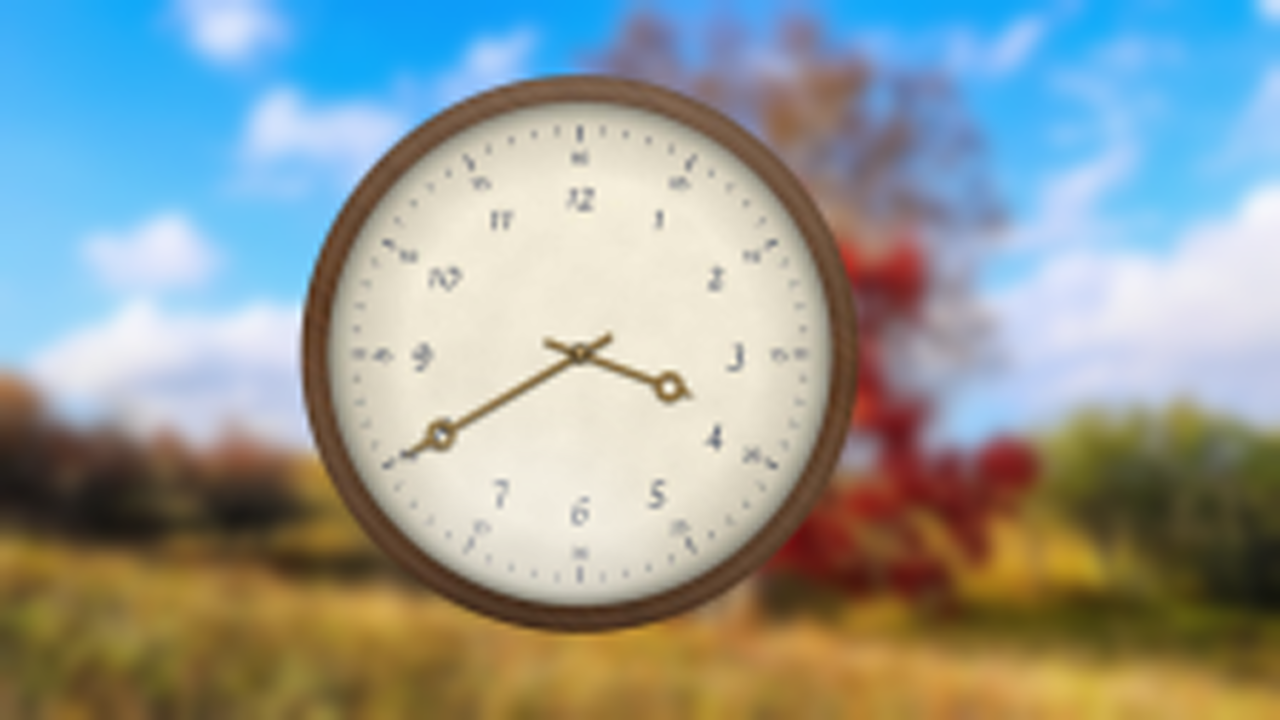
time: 3:40
